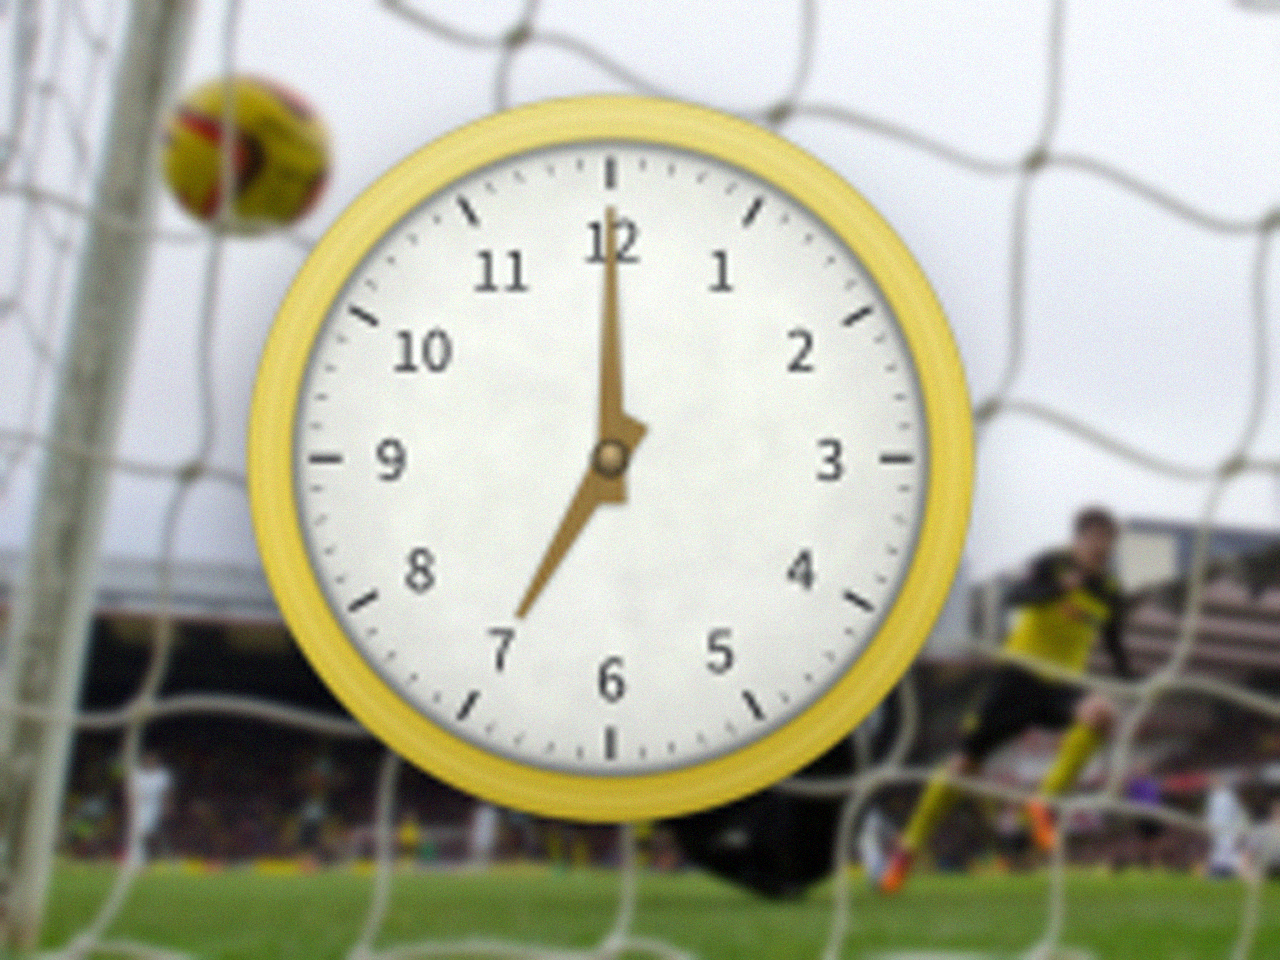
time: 7:00
